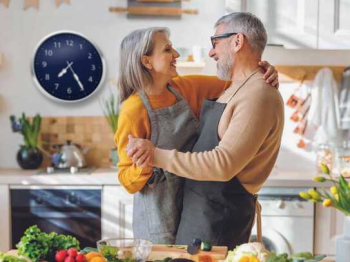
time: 7:25
